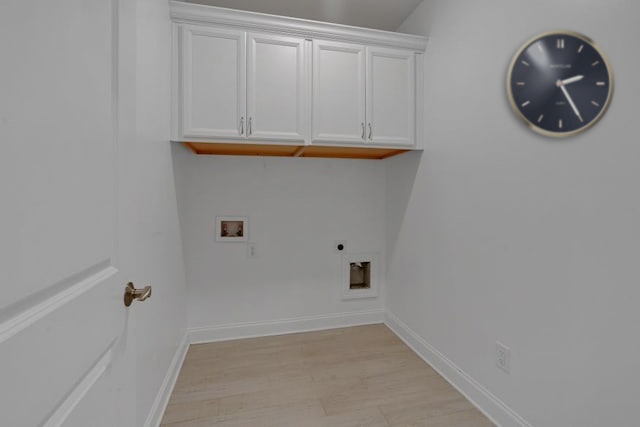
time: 2:25
